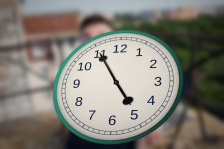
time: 4:55
